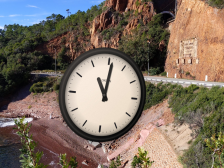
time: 11:01
